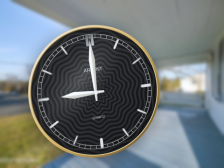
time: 9:00
